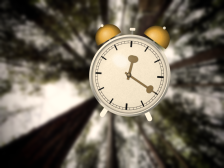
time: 12:20
